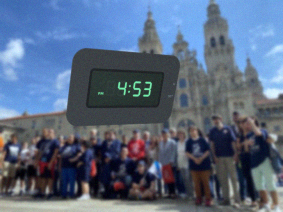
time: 4:53
